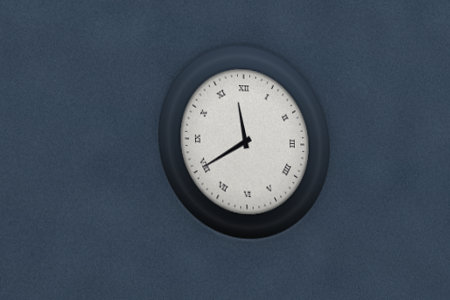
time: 11:40
